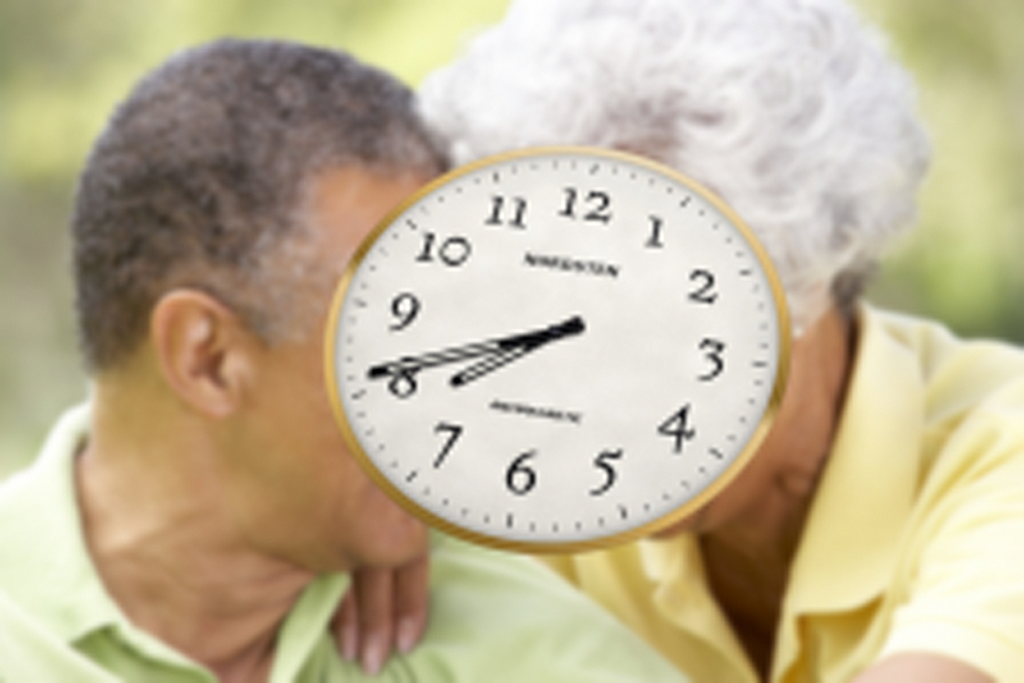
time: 7:41
